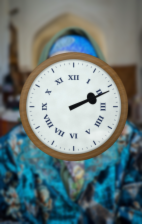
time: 2:11
